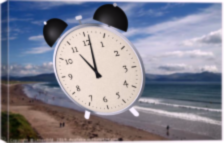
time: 11:01
